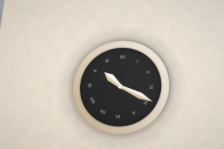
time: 10:19
